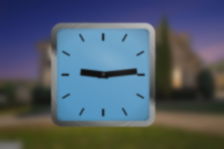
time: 9:14
